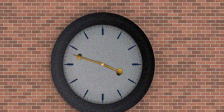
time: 3:48
